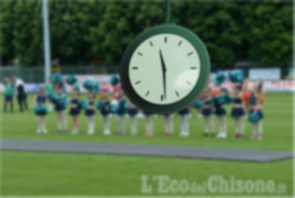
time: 11:29
